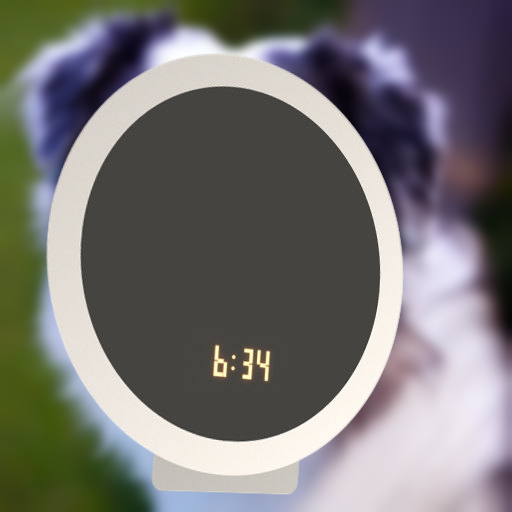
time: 6:34
